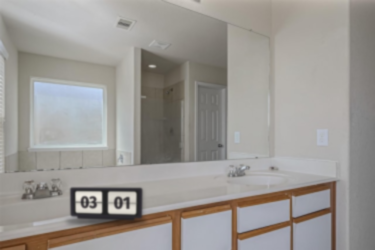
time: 3:01
